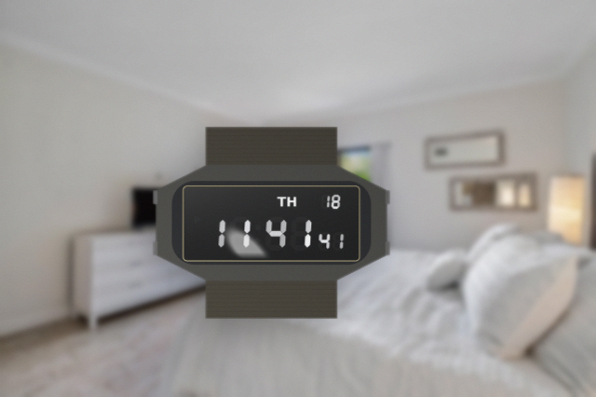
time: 11:41:41
